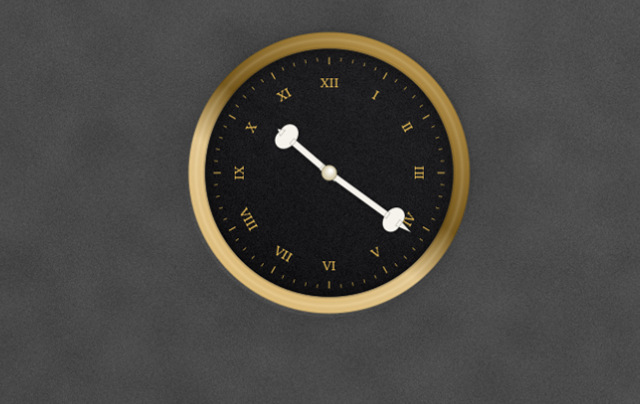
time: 10:21
